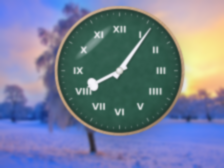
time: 8:06
